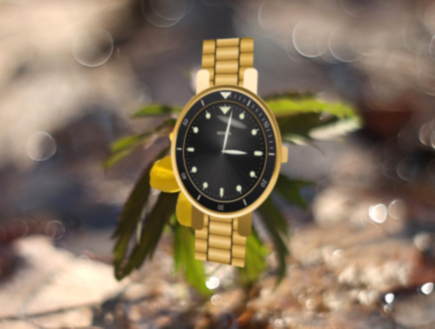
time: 3:02
